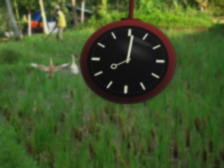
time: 8:01
